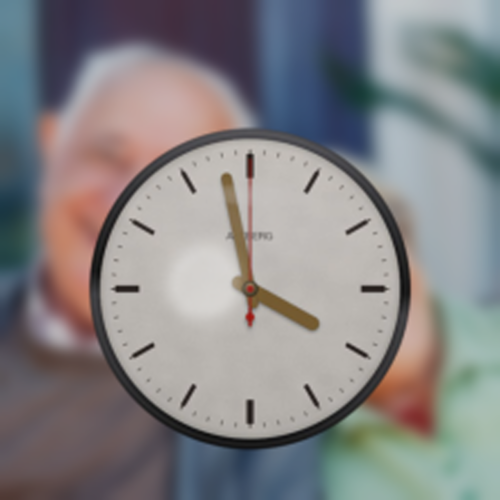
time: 3:58:00
